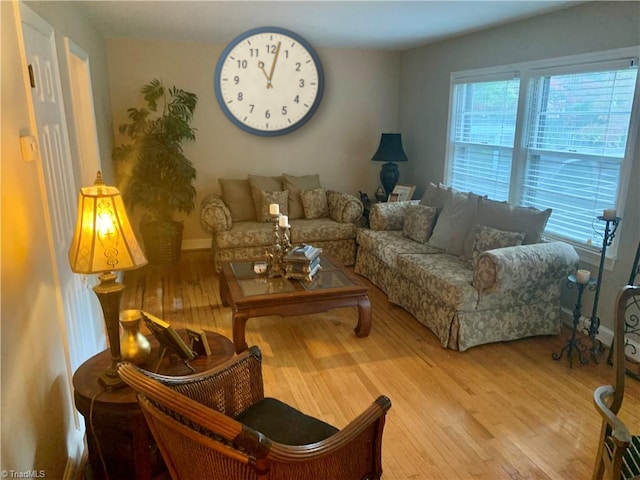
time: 11:02
